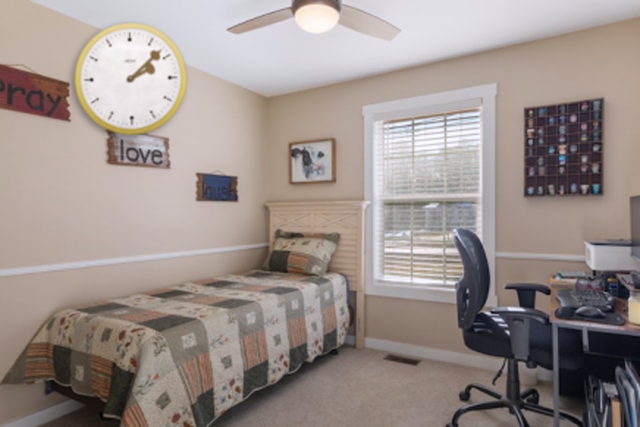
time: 2:08
